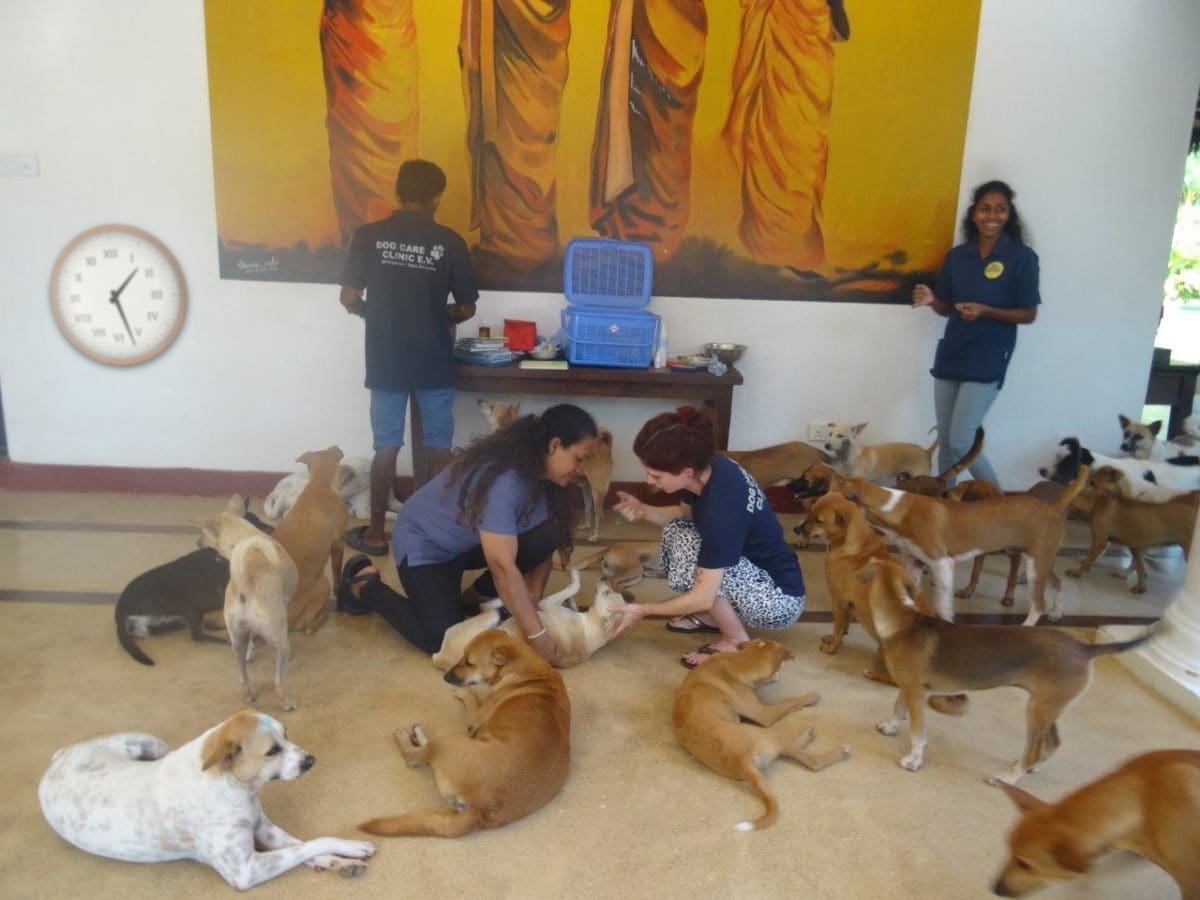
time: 1:27
